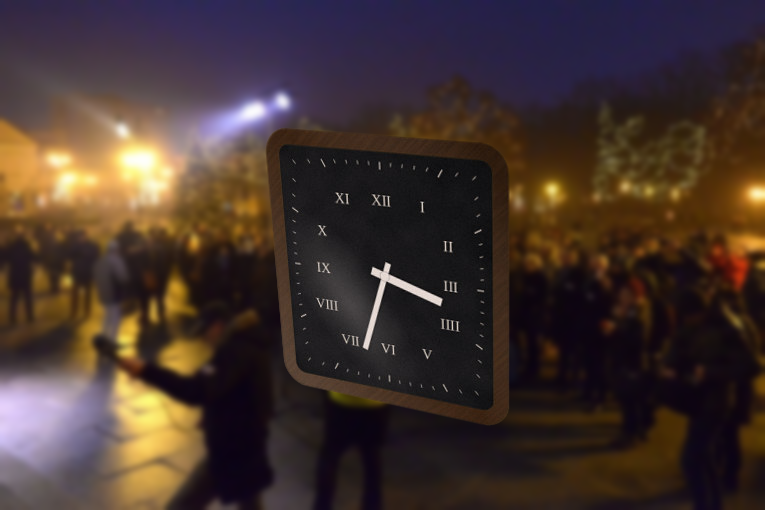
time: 3:33
